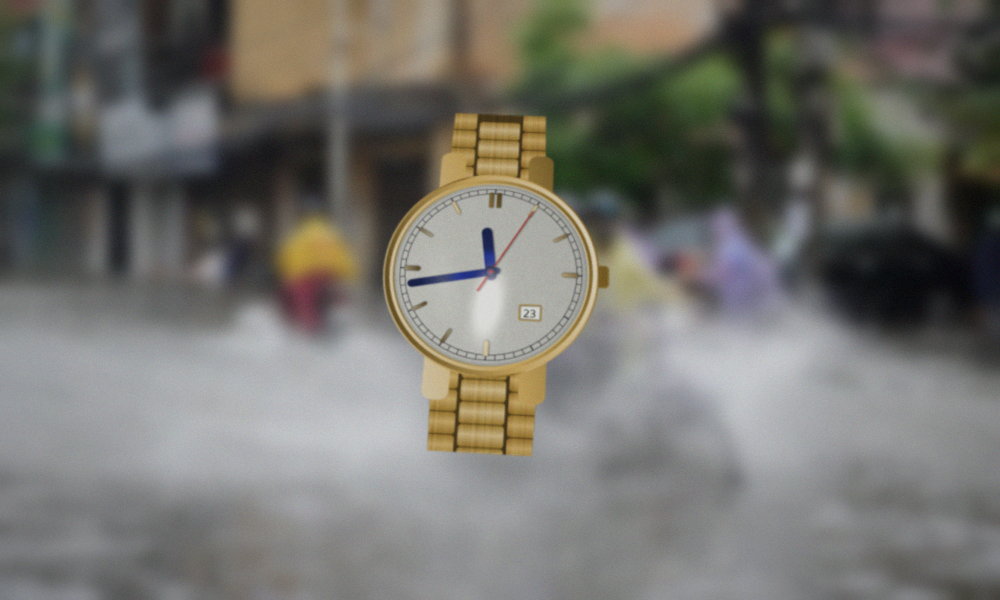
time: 11:43:05
